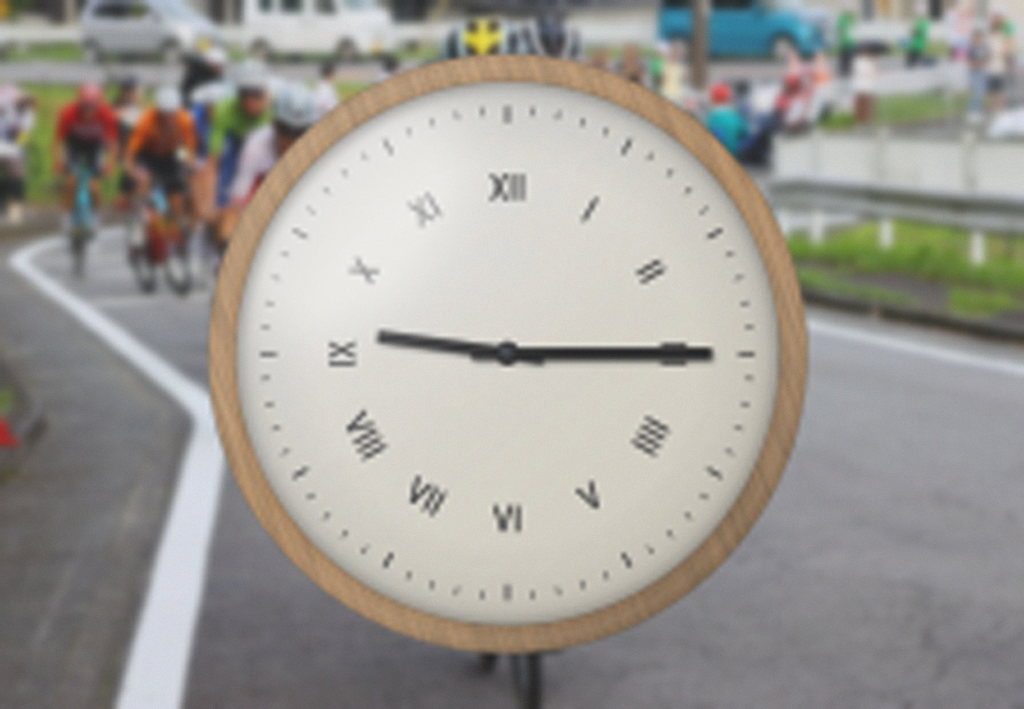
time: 9:15
